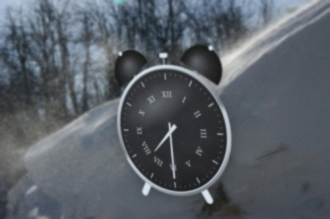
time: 7:30
